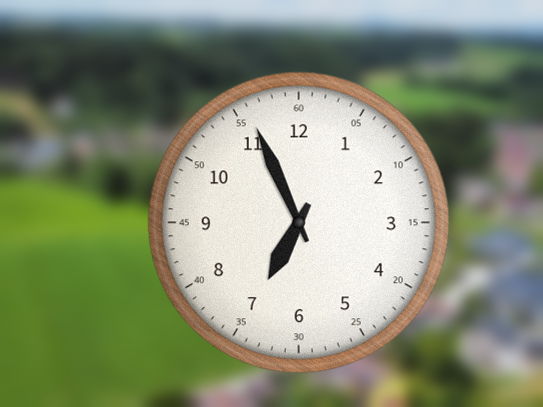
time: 6:56
